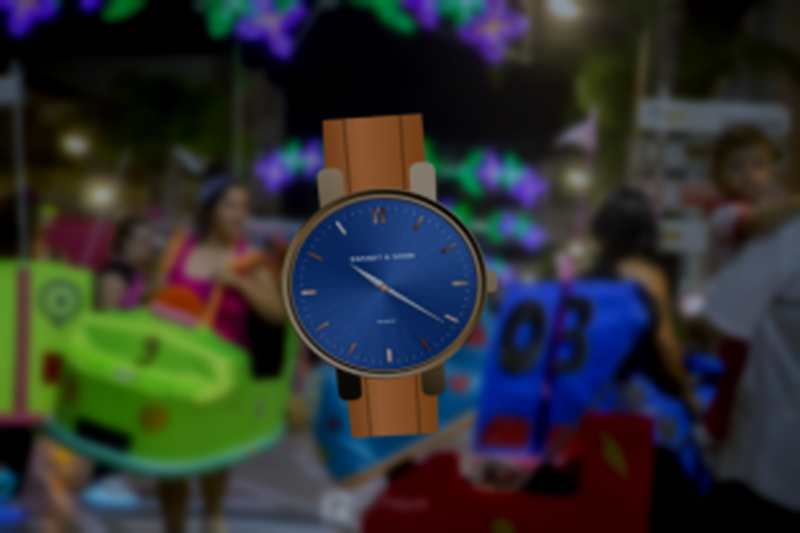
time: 10:21
